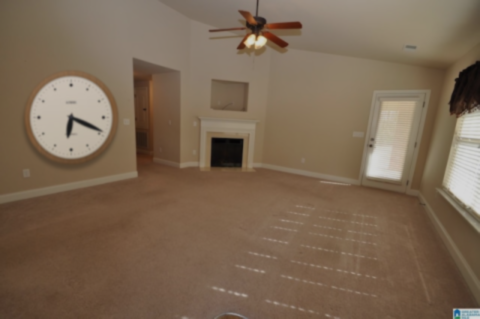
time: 6:19
